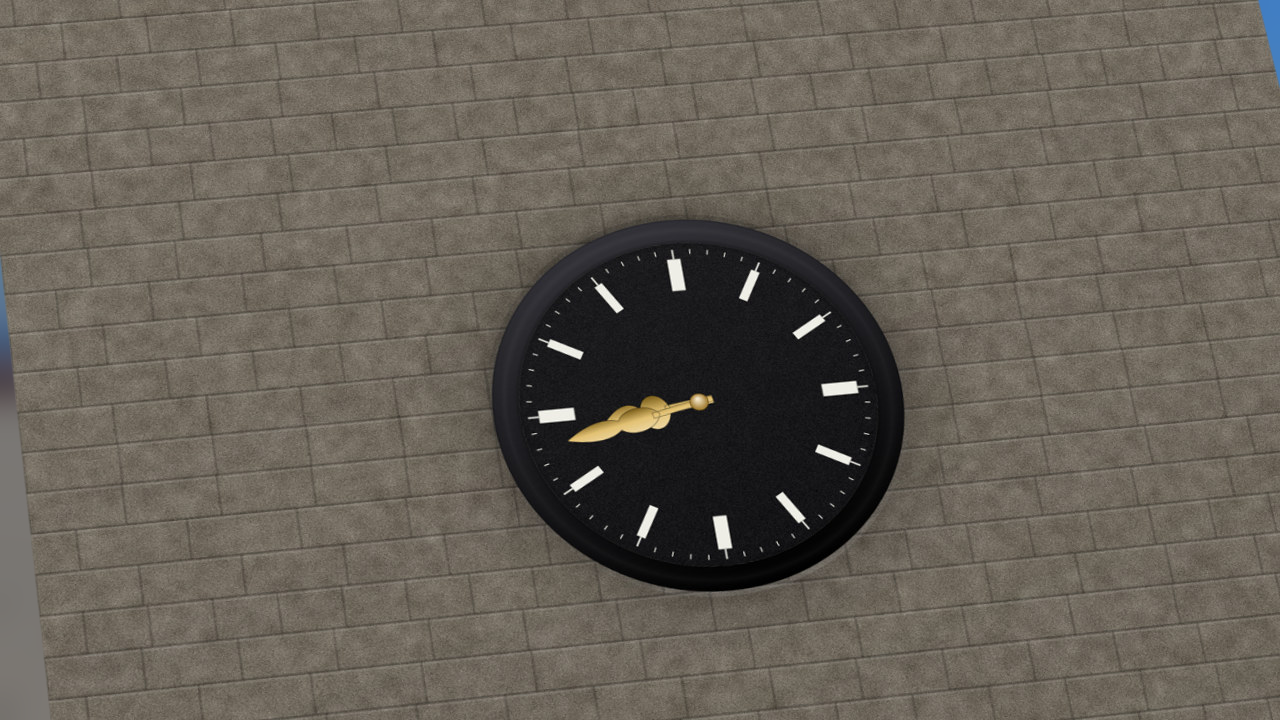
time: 8:43
